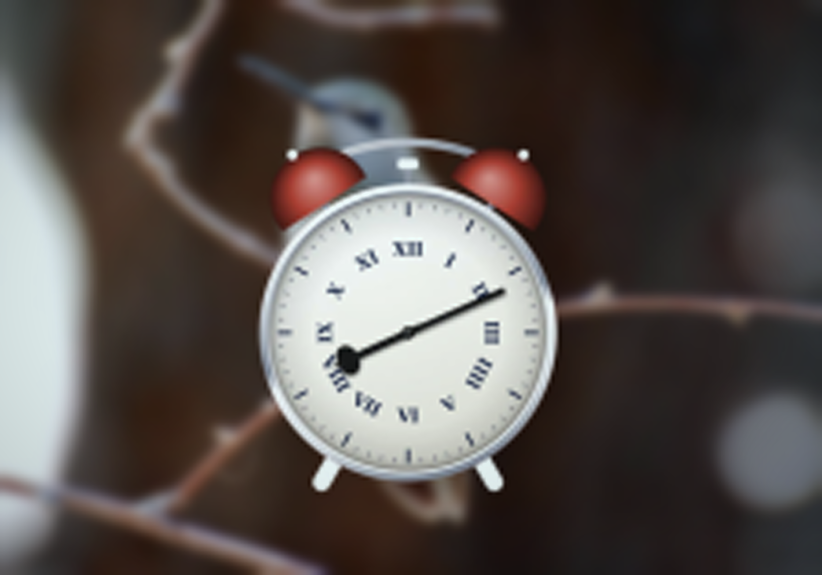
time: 8:11
